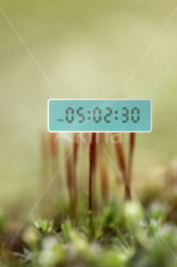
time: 5:02:30
